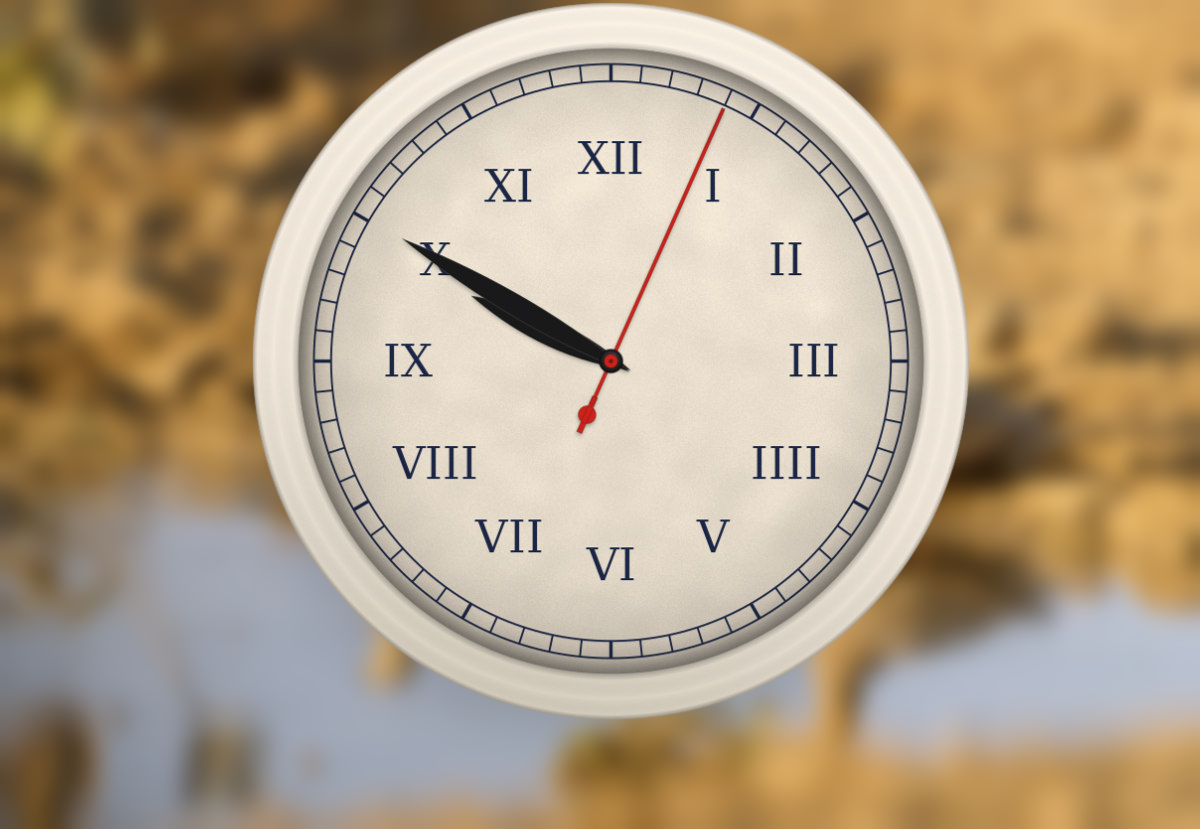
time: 9:50:04
